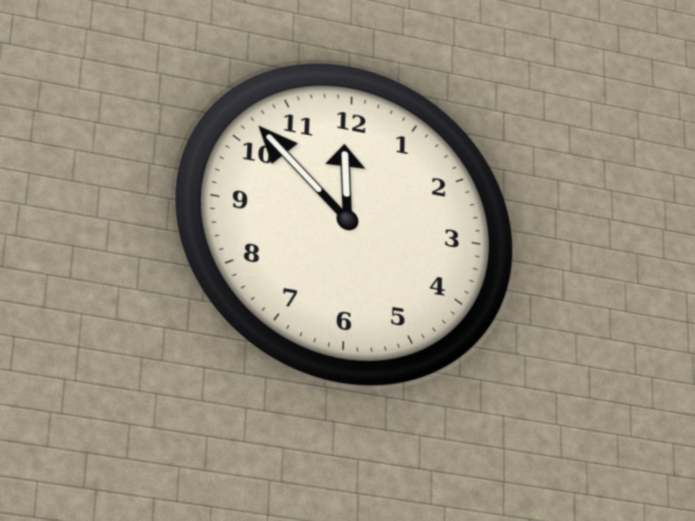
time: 11:52
